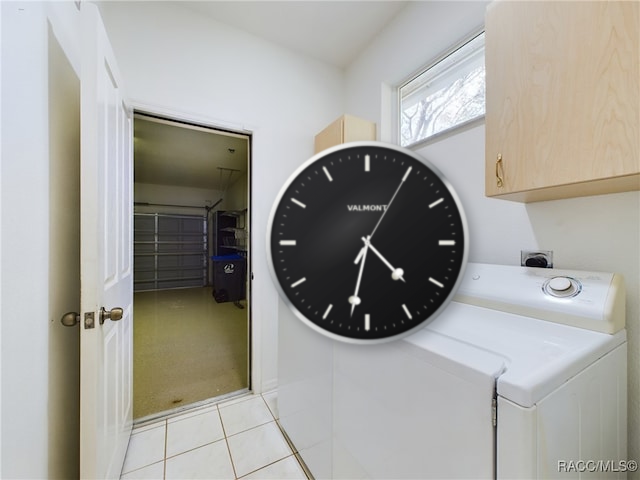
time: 4:32:05
